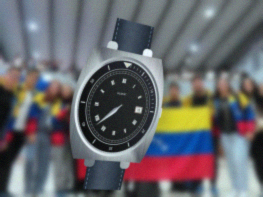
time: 7:38
